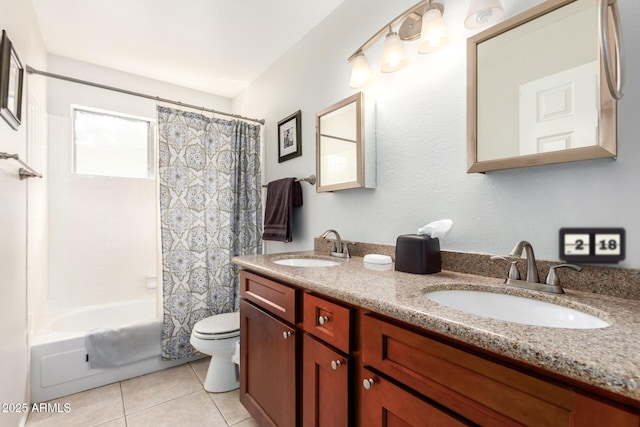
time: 2:18
